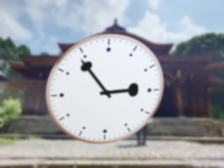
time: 2:54
